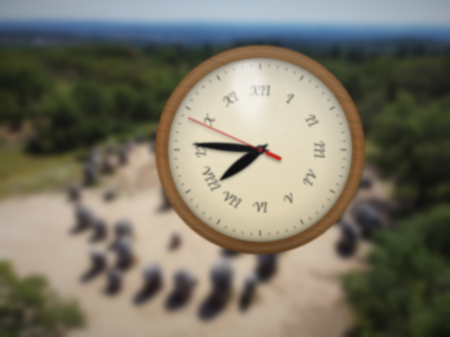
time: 7:45:49
